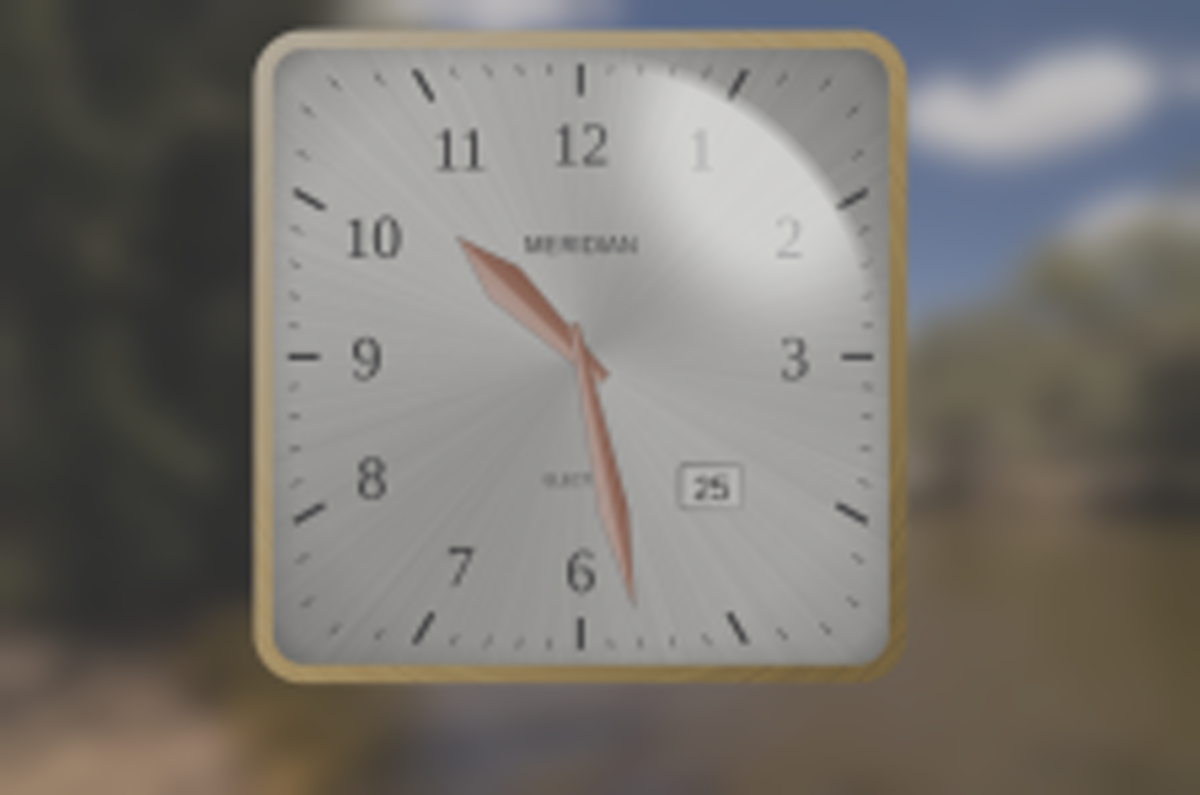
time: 10:28
